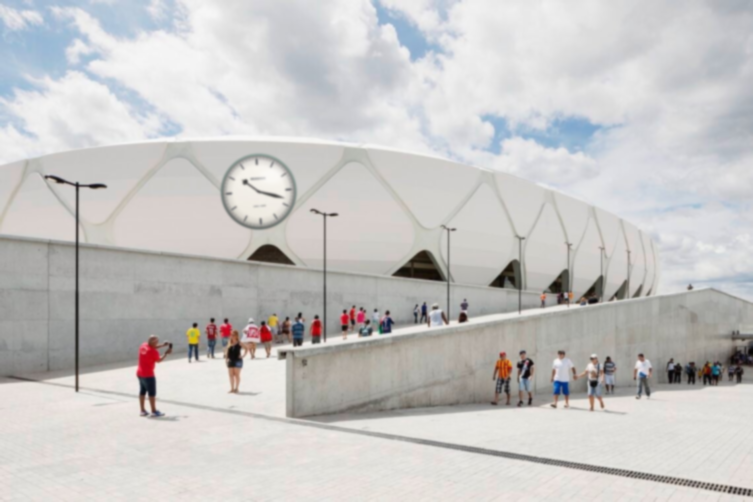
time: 10:18
